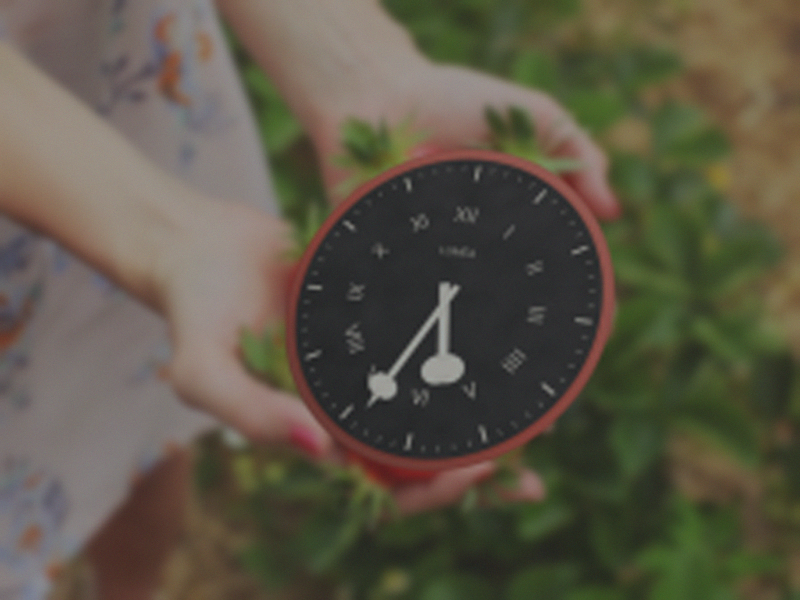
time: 5:34
